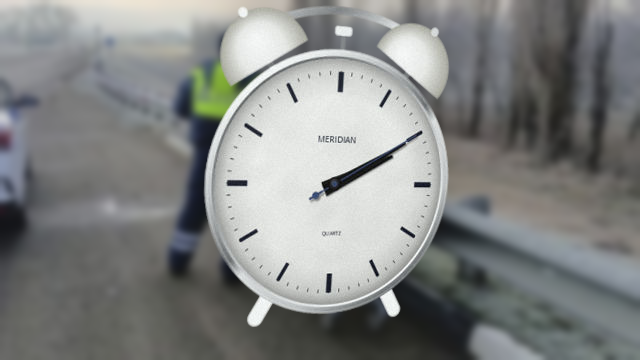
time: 2:10:10
